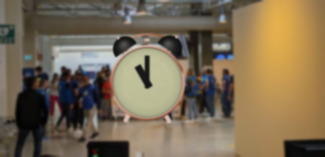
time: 11:00
